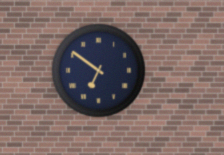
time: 6:51
